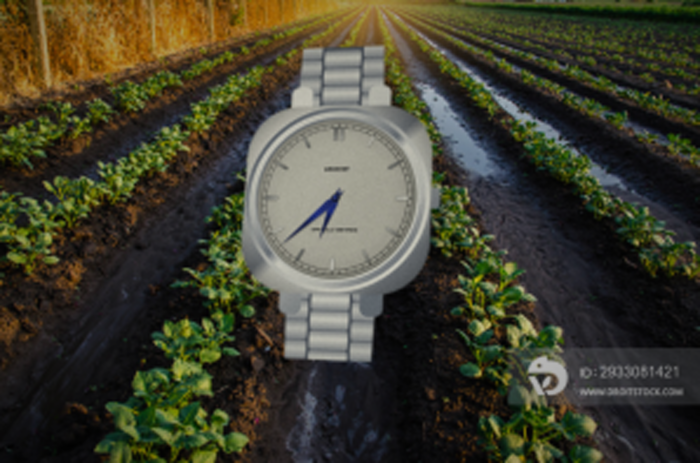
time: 6:38
